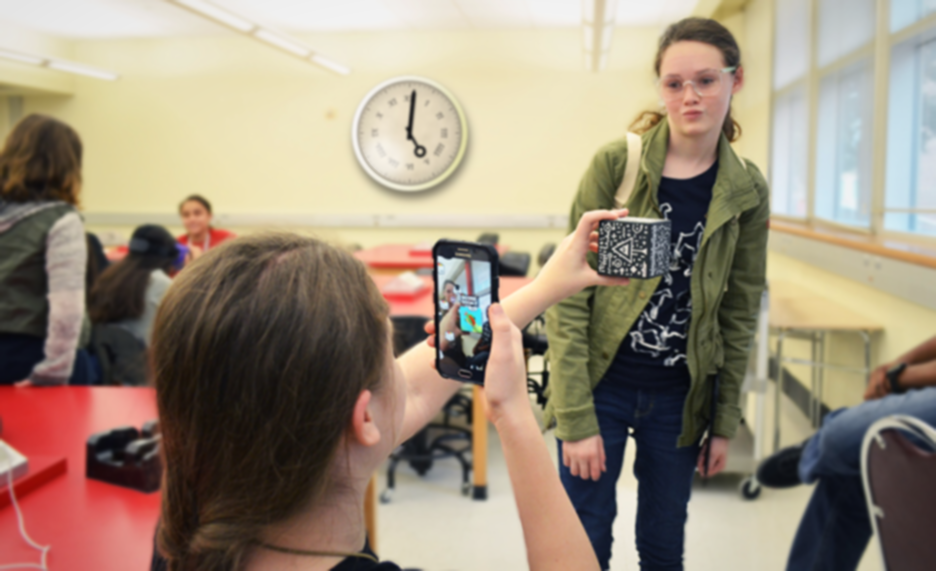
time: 5:01
